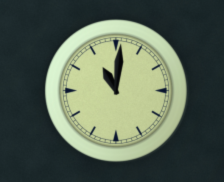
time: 11:01
